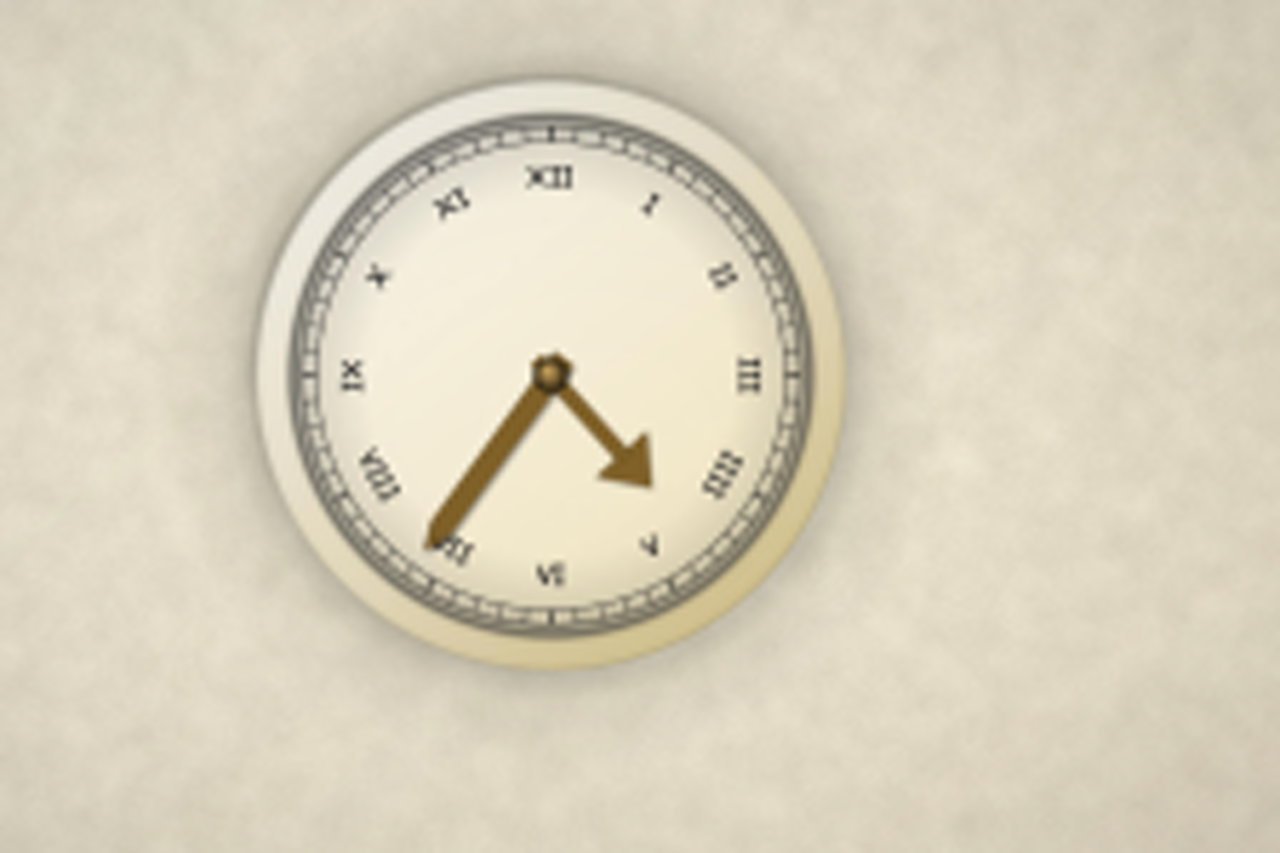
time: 4:36
